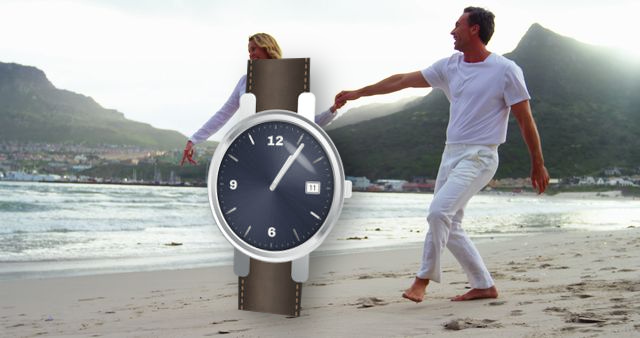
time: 1:06
